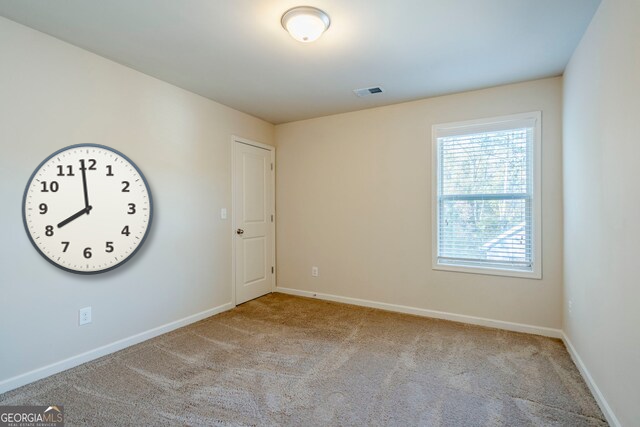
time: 7:59
